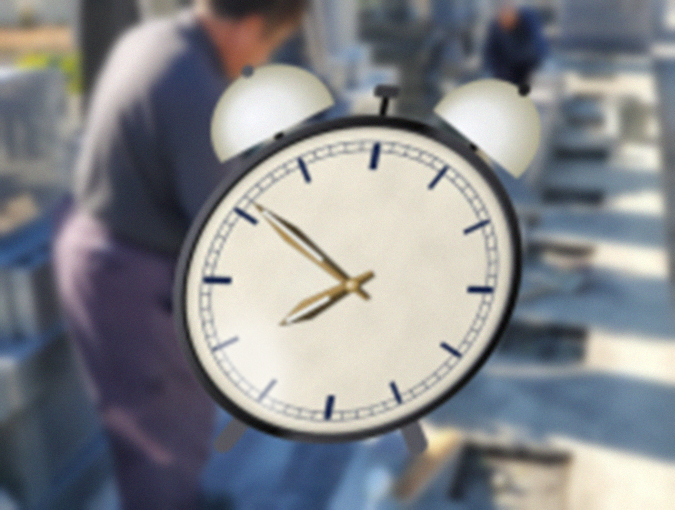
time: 7:51
